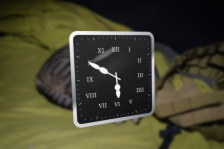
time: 5:50
